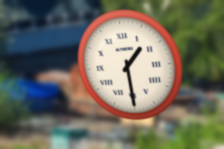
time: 1:30
